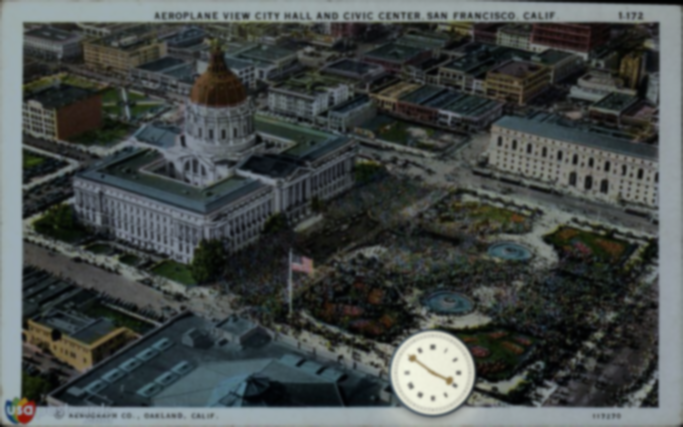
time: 3:51
